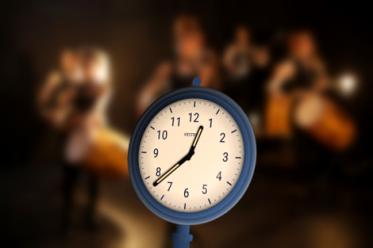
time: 12:38
